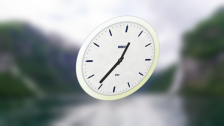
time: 12:36
